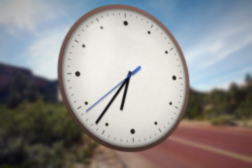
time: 6:36:39
